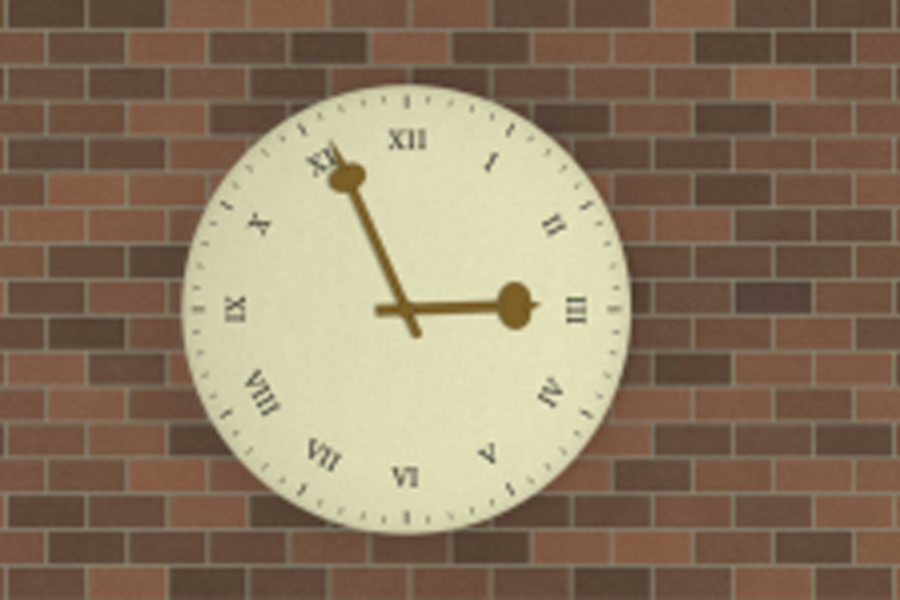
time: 2:56
